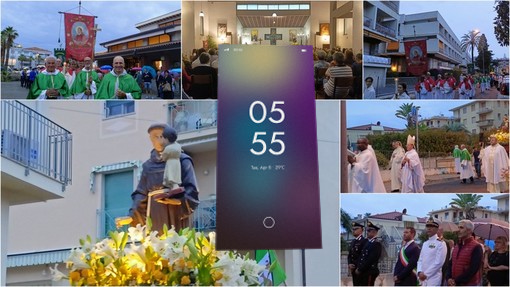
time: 5:55
